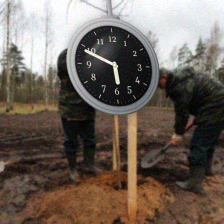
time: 5:49
